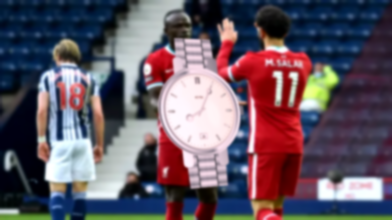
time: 8:05
